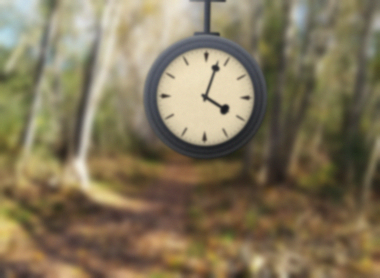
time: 4:03
